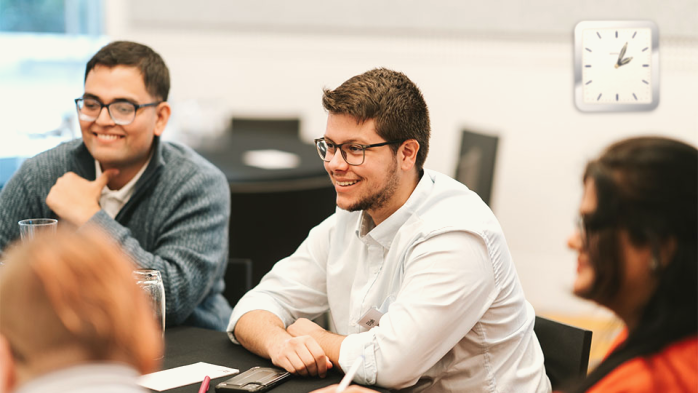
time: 2:04
